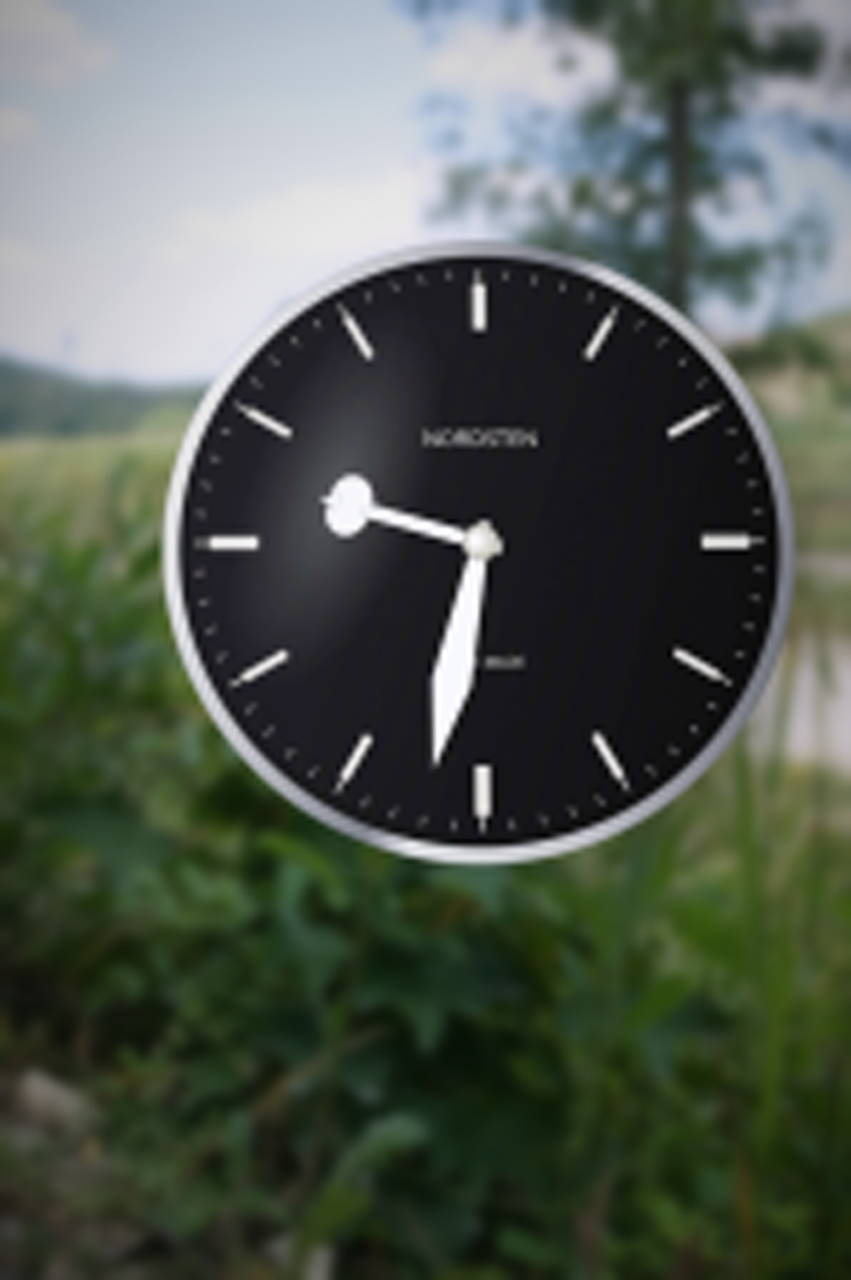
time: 9:32
